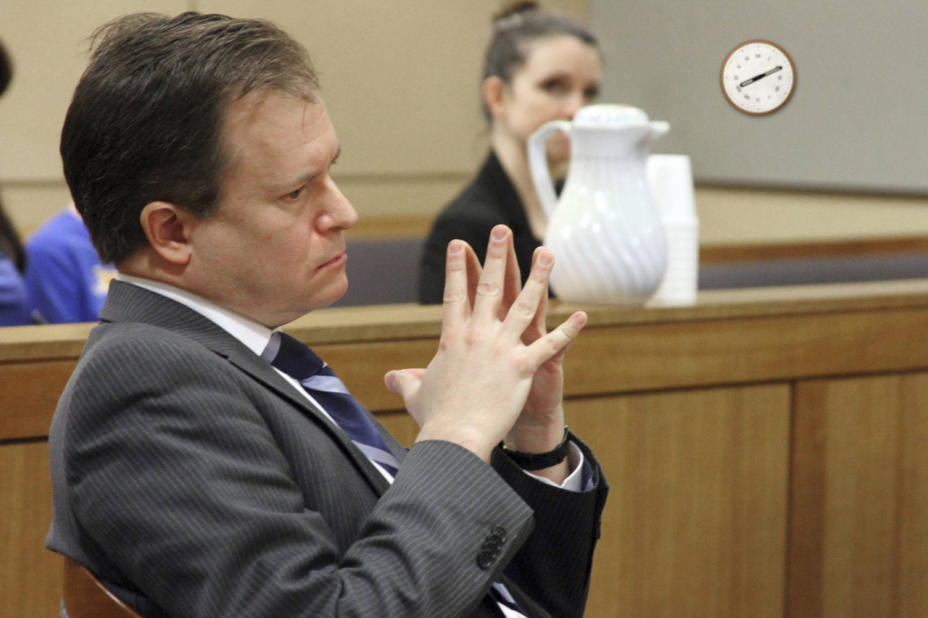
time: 8:11
